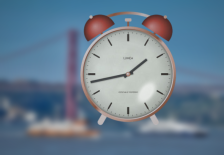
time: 1:43
